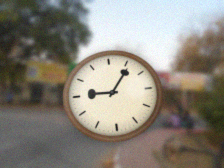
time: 9:06
